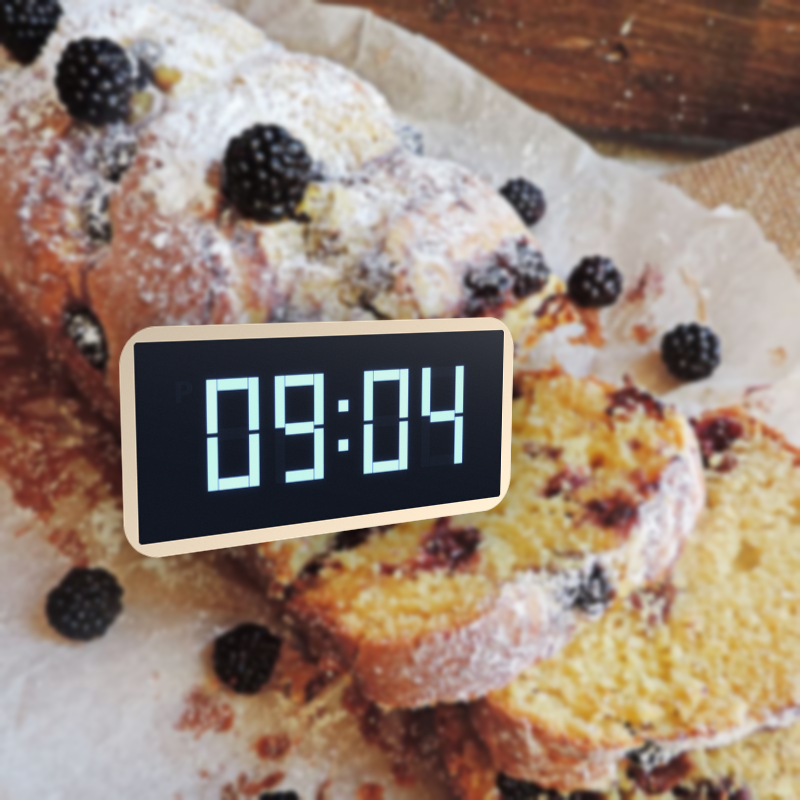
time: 9:04
